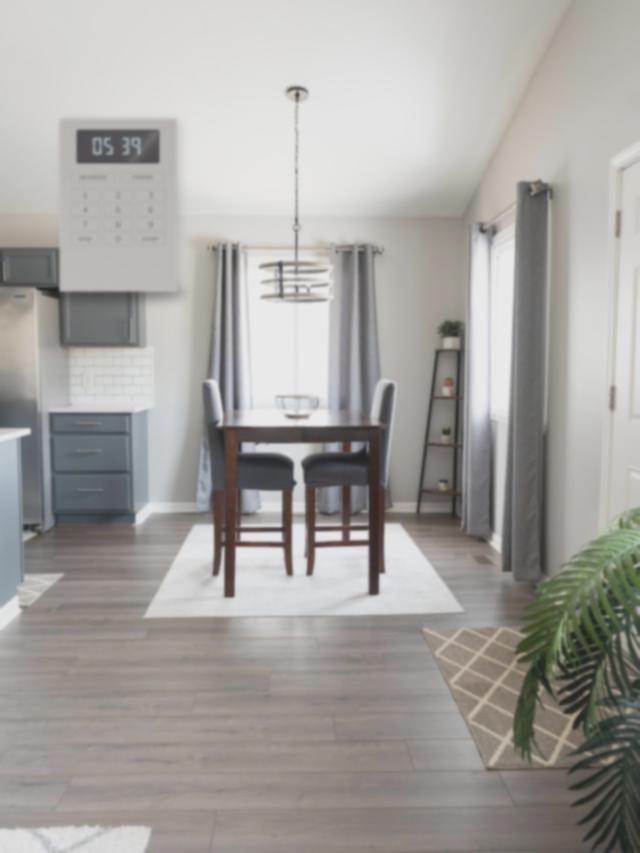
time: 5:39
